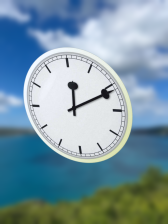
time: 12:11
